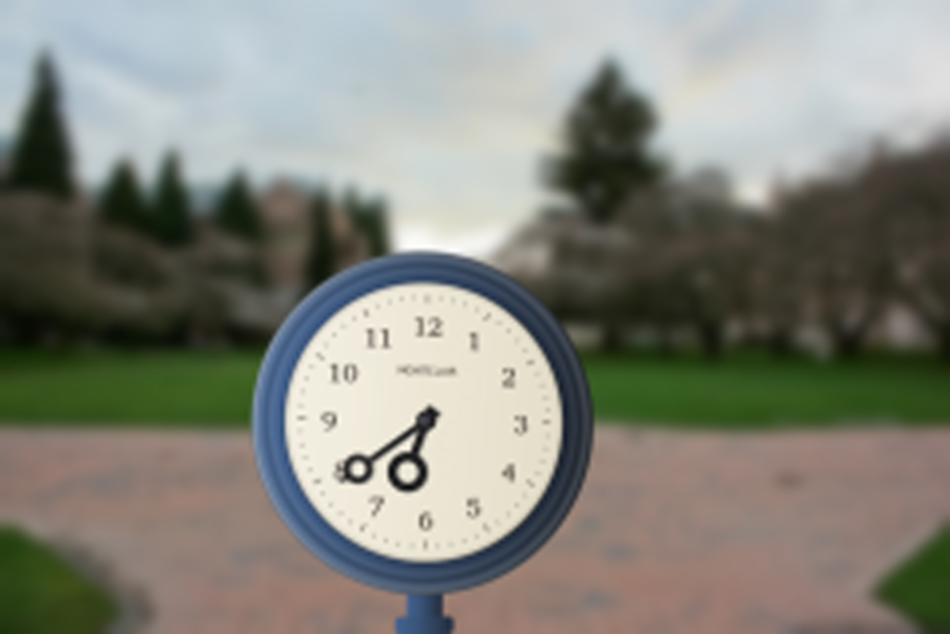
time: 6:39
